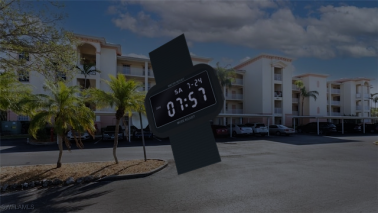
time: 7:57
